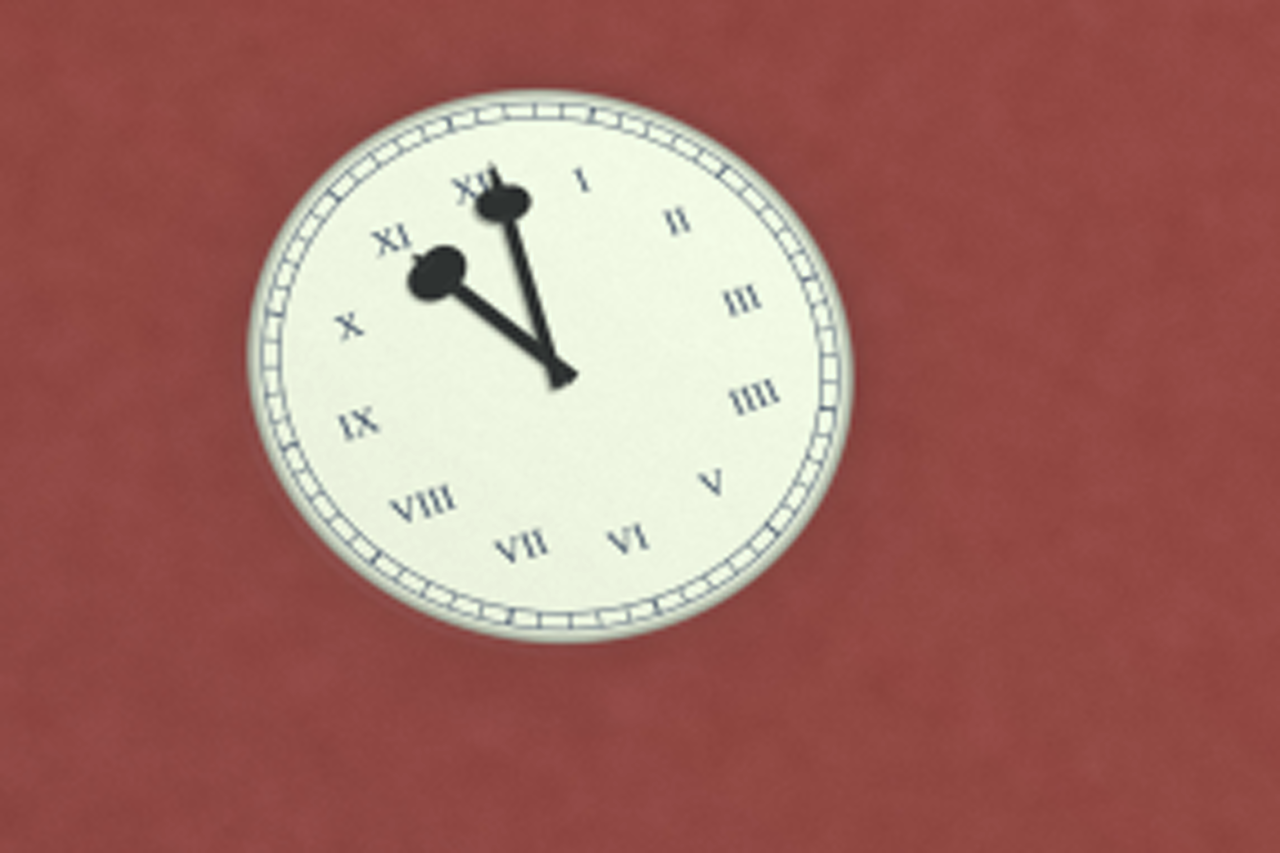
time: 11:01
